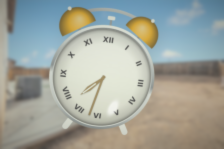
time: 7:32
